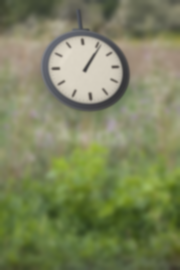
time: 1:06
